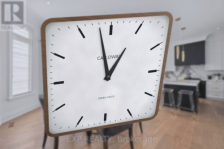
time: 12:58
